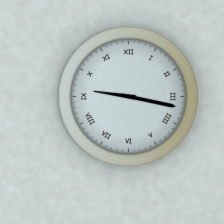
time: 9:17
